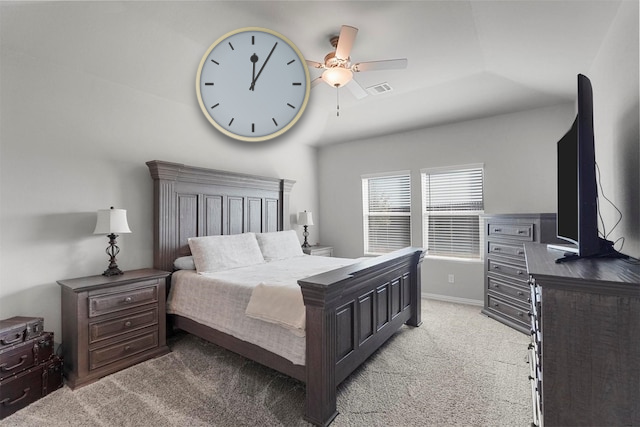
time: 12:05
